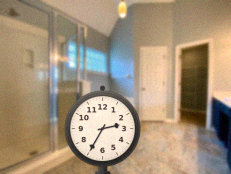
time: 2:35
